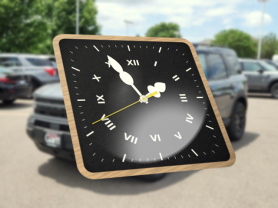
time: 1:55:41
